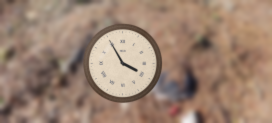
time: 3:55
